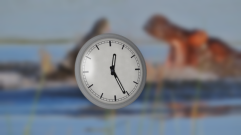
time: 12:26
